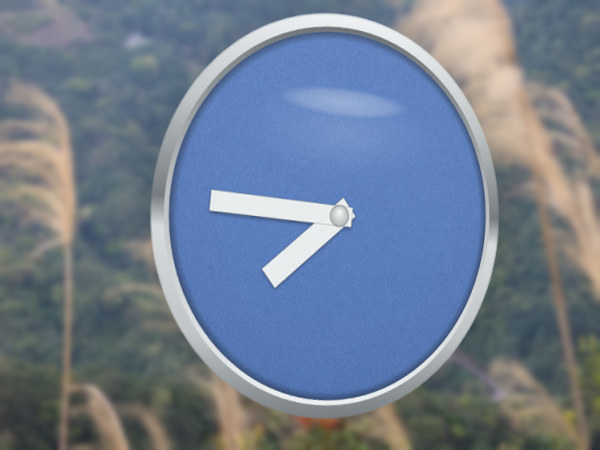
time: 7:46
